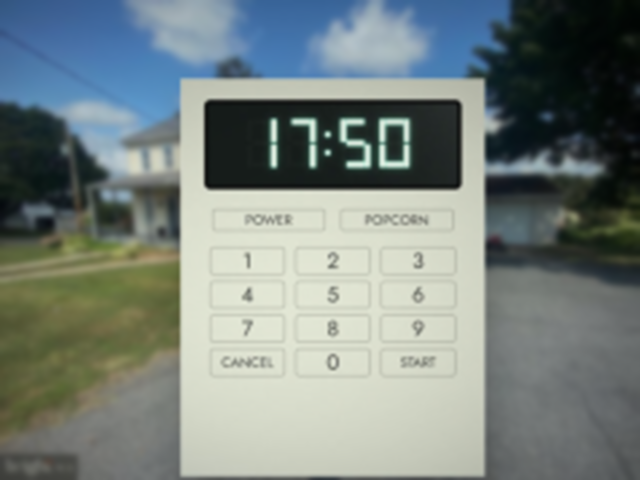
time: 17:50
